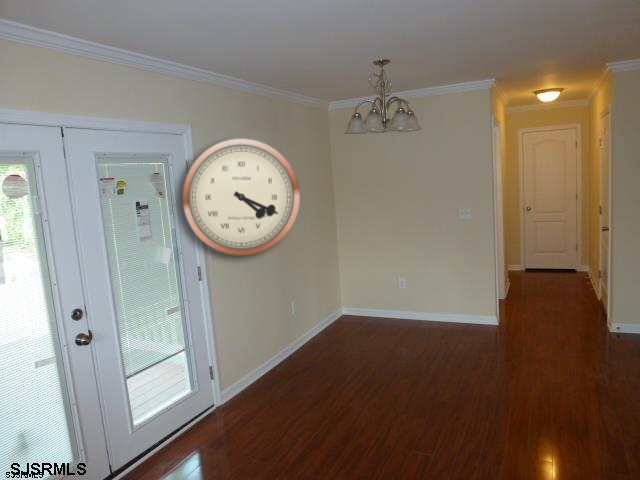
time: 4:19
